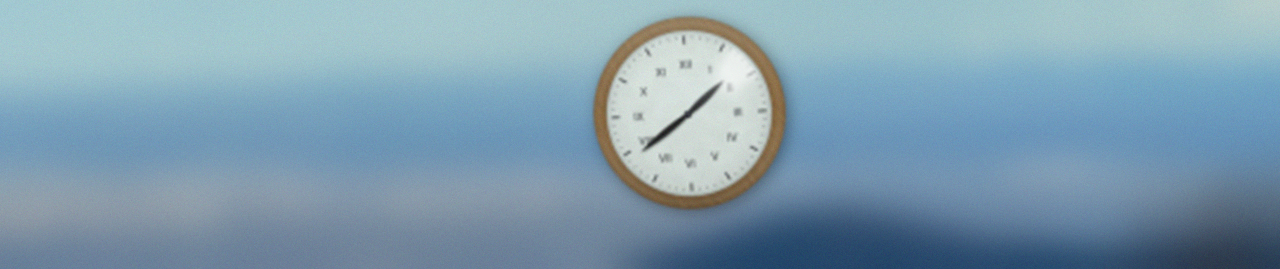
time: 1:39
